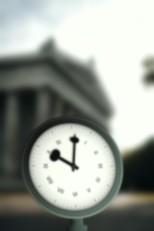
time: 10:01
